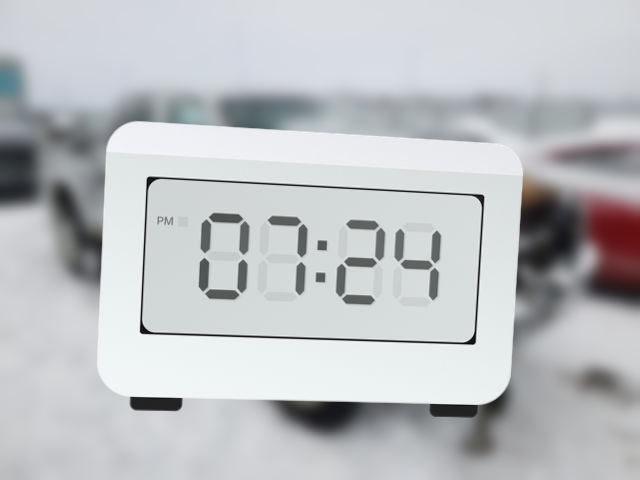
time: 7:24
